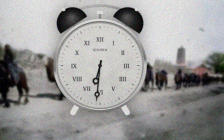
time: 6:31
